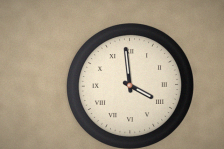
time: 3:59
